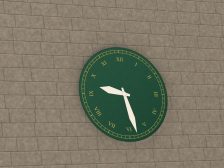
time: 9:28
